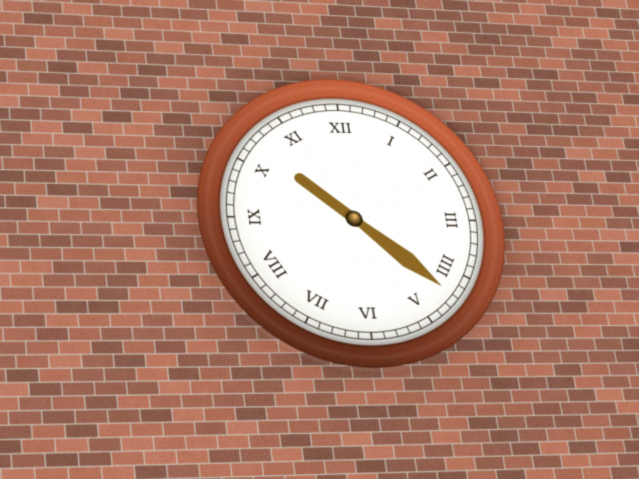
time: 10:22
